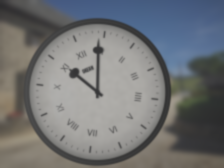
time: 11:04
